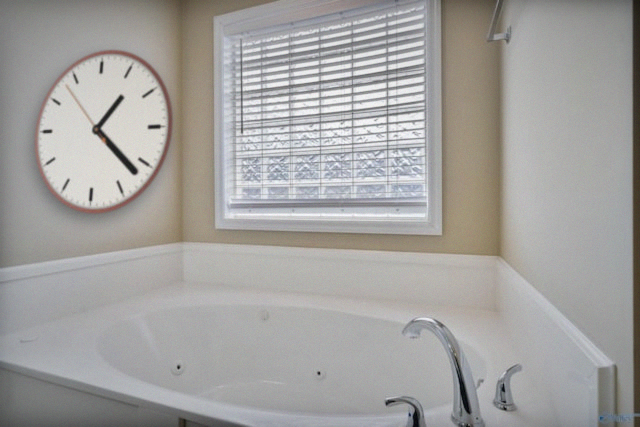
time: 1:21:53
